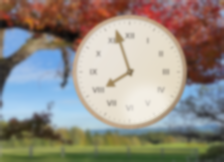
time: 7:57
